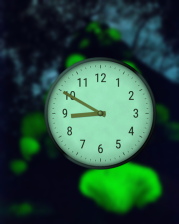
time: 8:50
